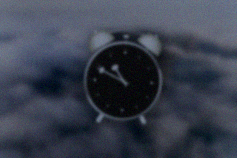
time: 10:49
